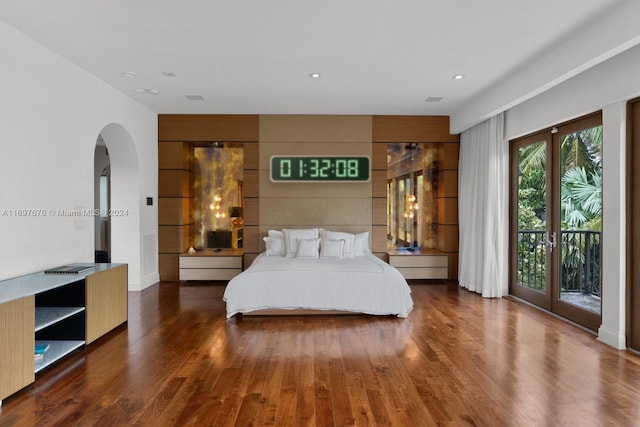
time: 1:32:08
